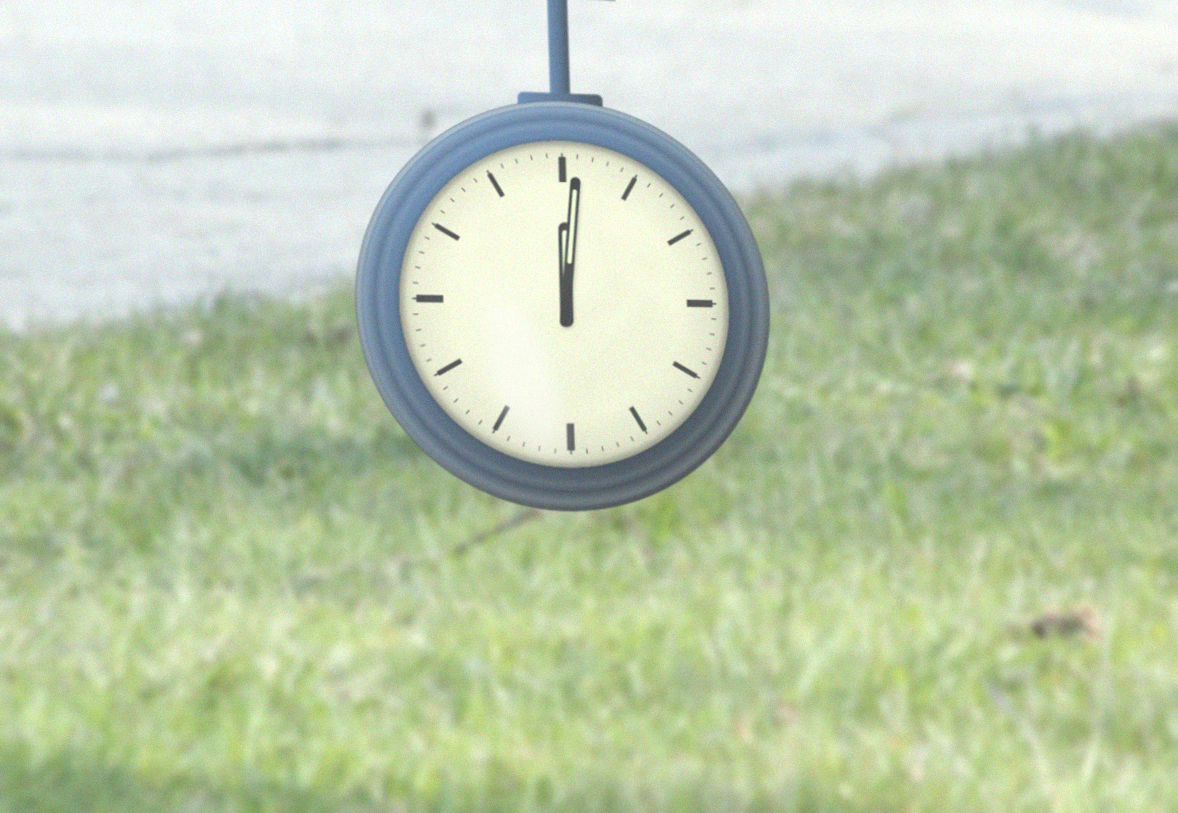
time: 12:01
